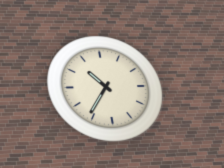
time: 10:36
